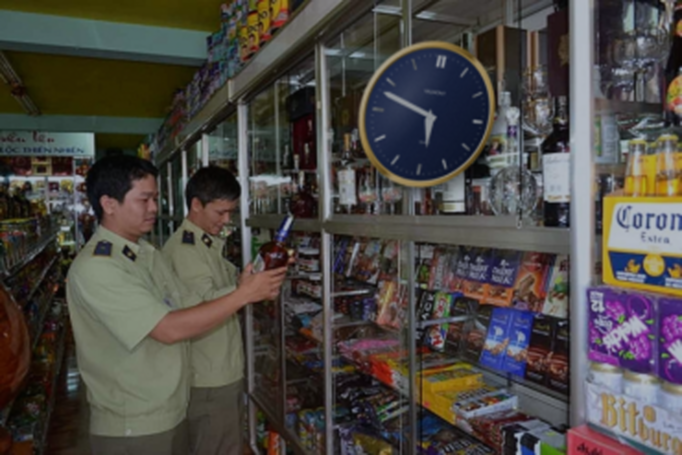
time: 5:48
